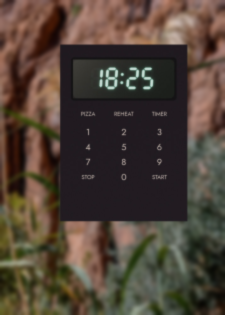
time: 18:25
